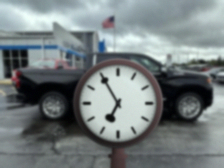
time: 6:55
